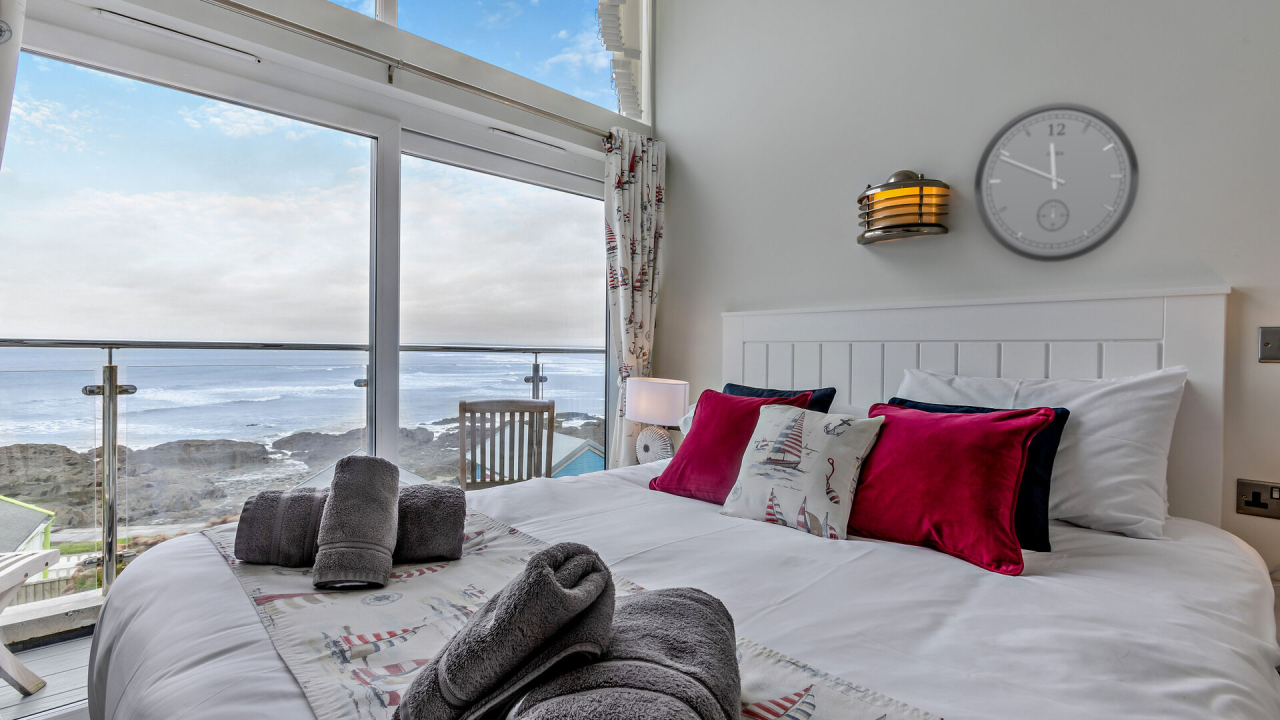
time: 11:49
